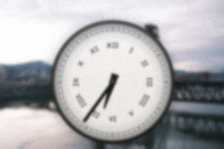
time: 6:36
